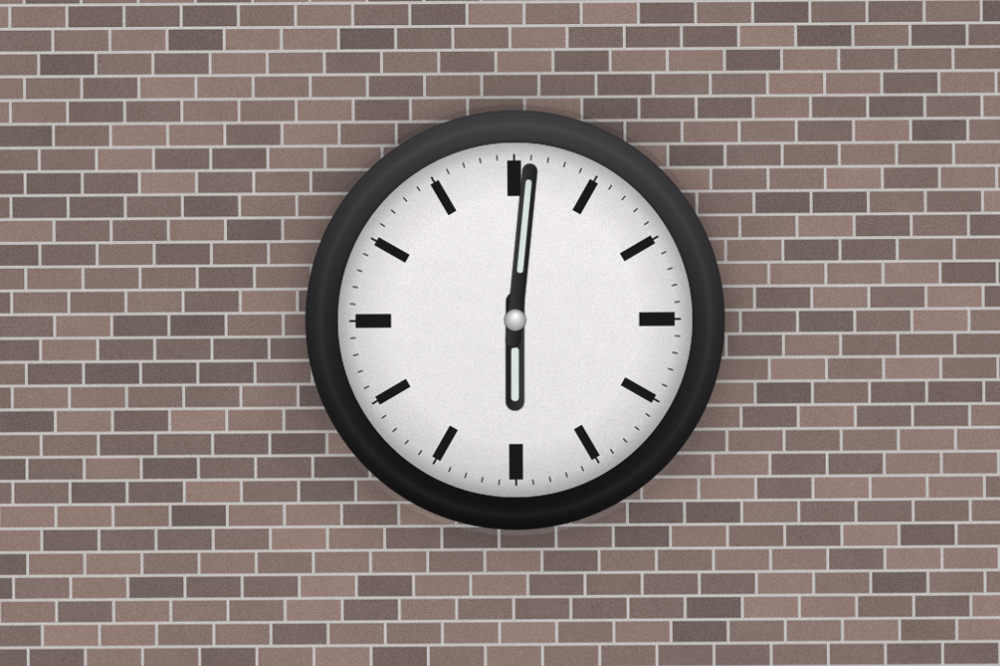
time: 6:01
